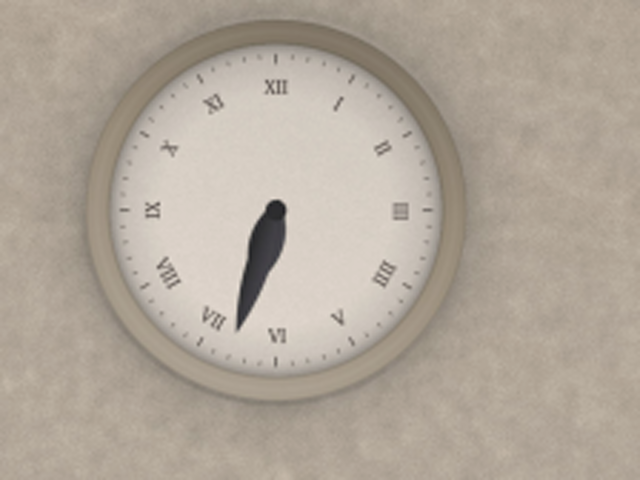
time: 6:33
